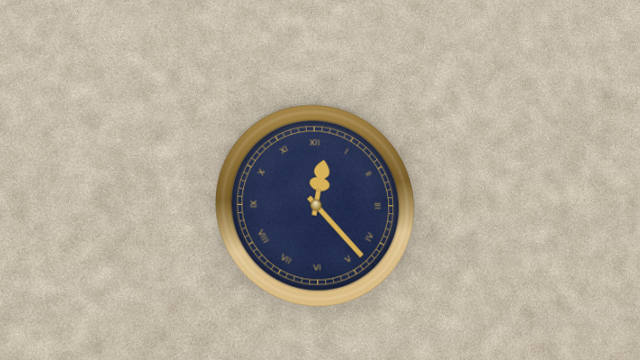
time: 12:23
